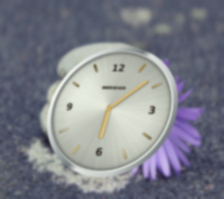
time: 6:08
